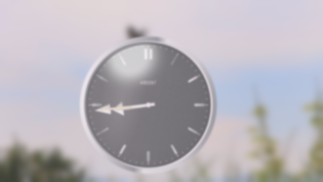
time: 8:44
